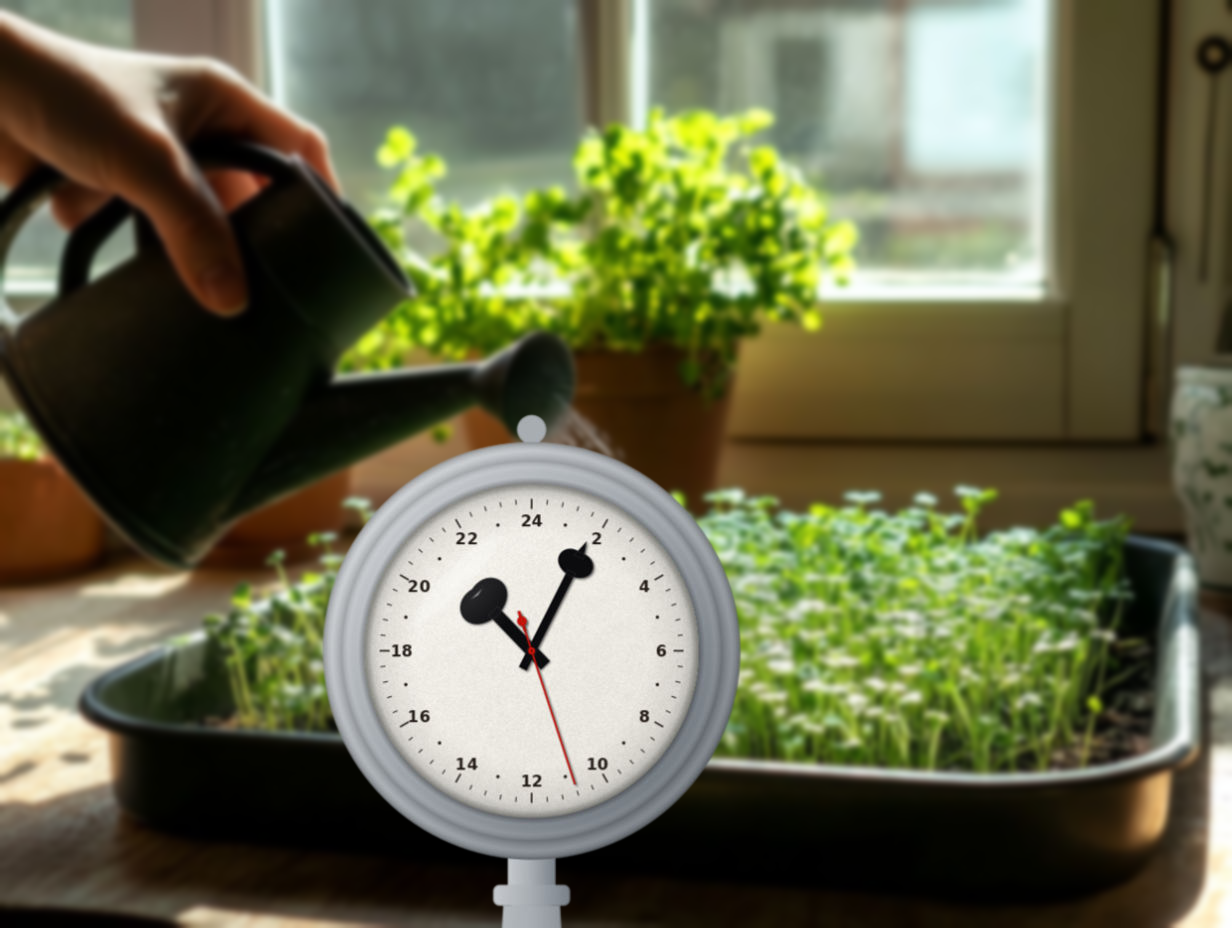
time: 21:04:27
